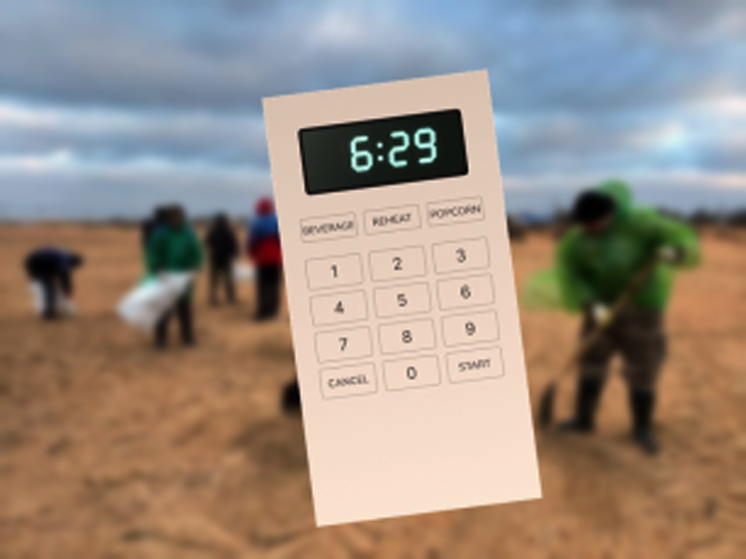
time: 6:29
